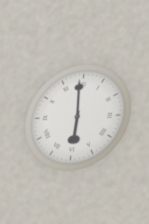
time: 5:59
